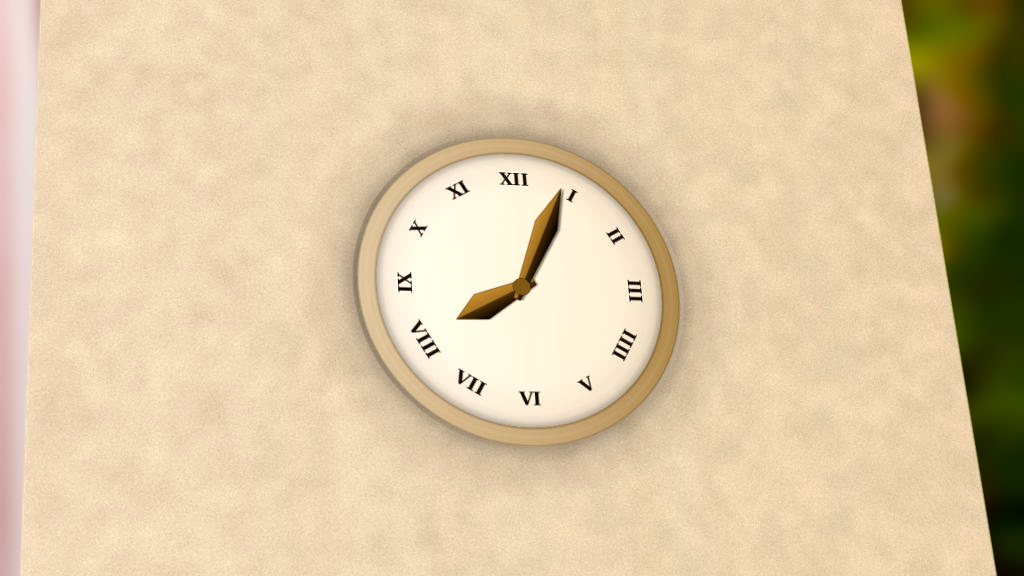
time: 8:04
